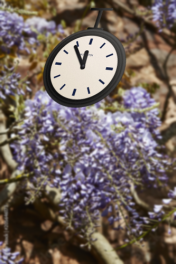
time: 11:54
